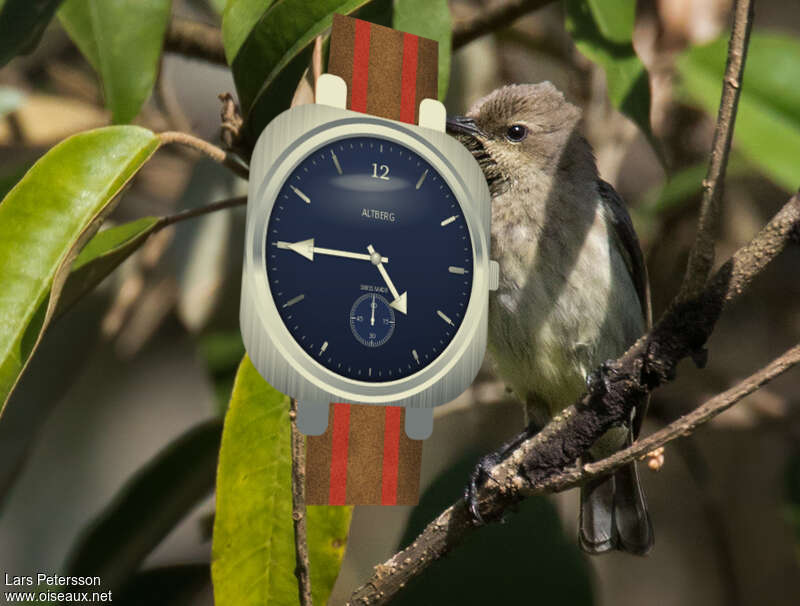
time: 4:45
